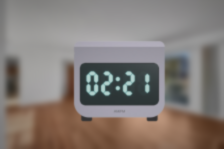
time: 2:21
